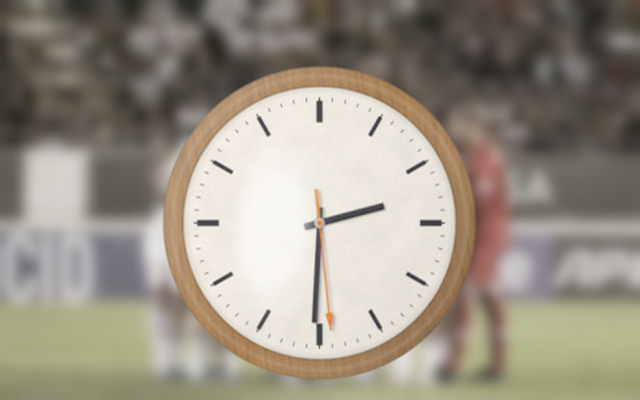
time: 2:30:29
